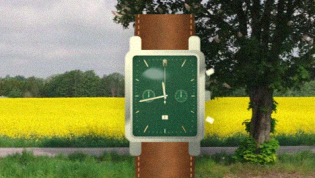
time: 11:43
